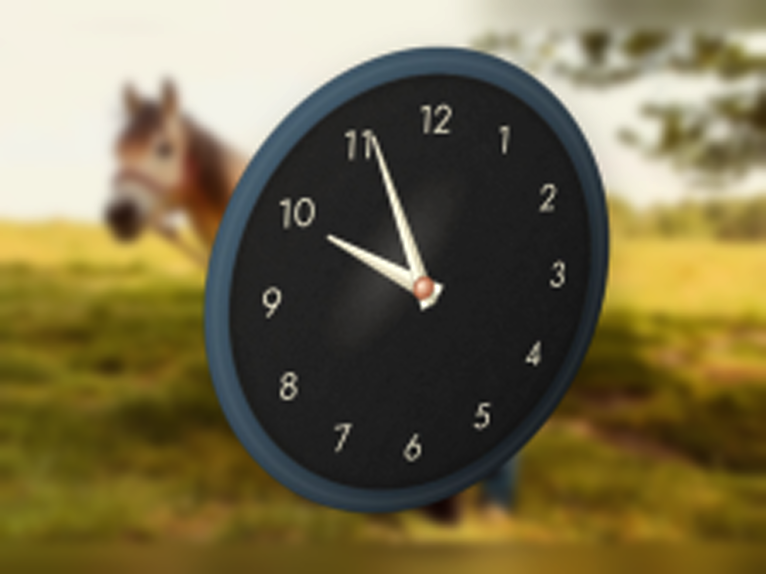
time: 9:56
